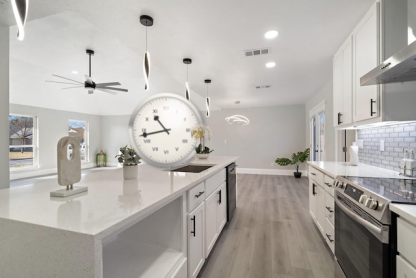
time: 10:43
